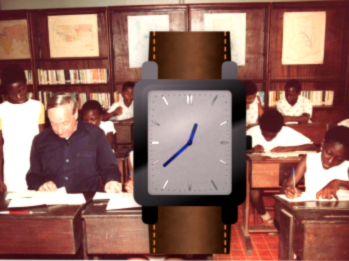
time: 12:38
